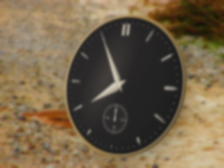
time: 7:55
